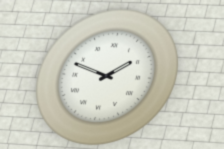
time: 1:48
